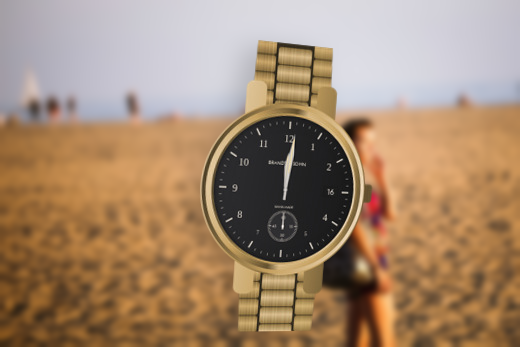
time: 12:01
